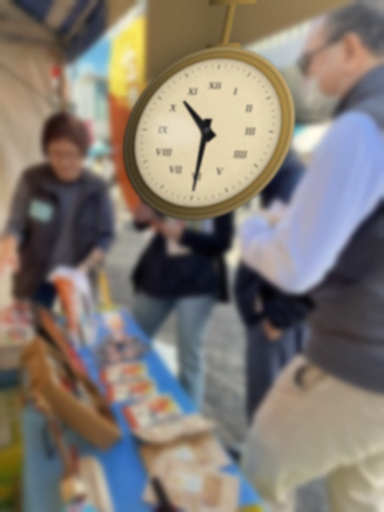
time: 10:30
